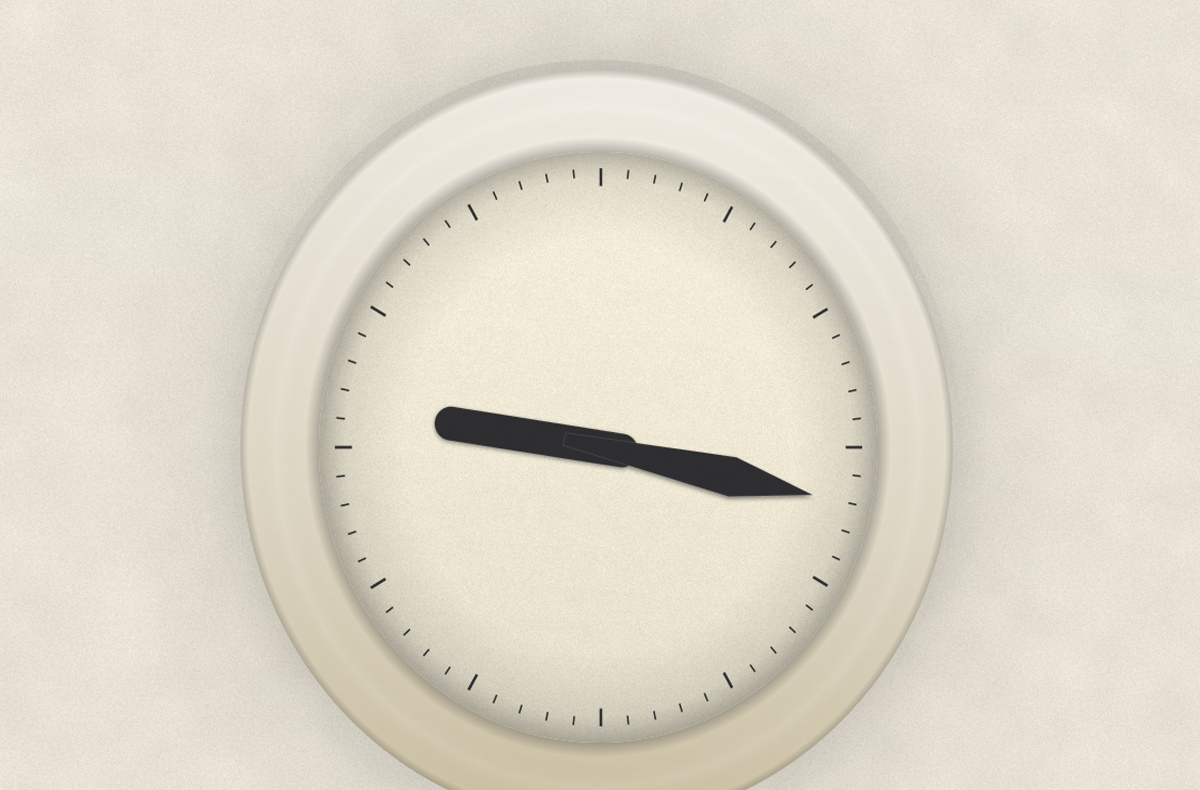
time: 9:17
